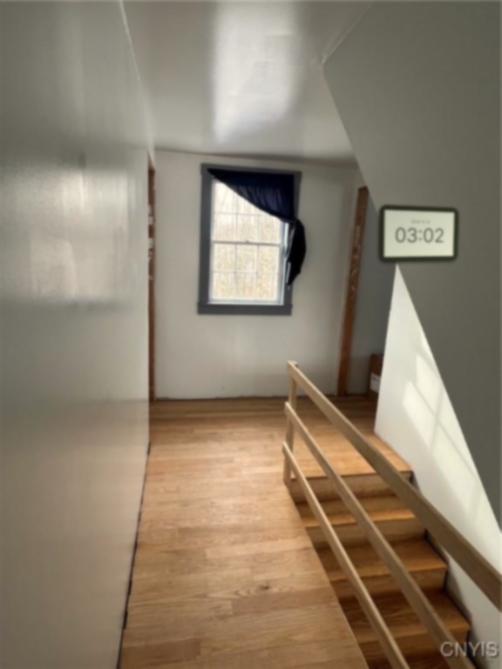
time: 3:02
